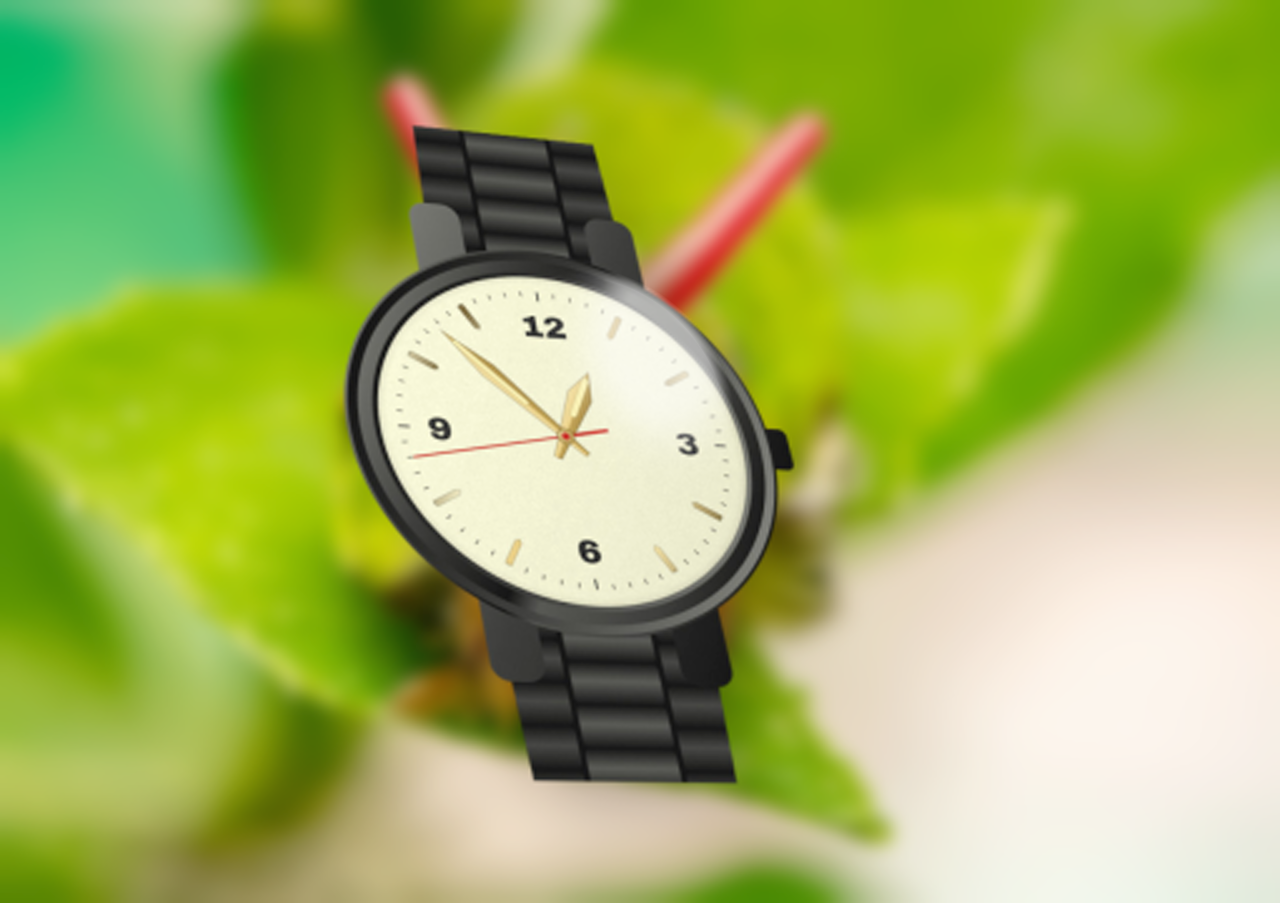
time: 12:52:43
